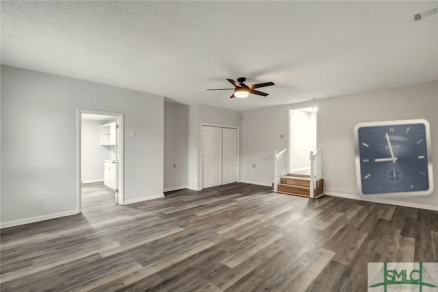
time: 8:58
